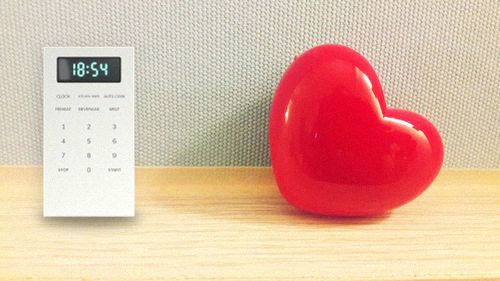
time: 18:54
